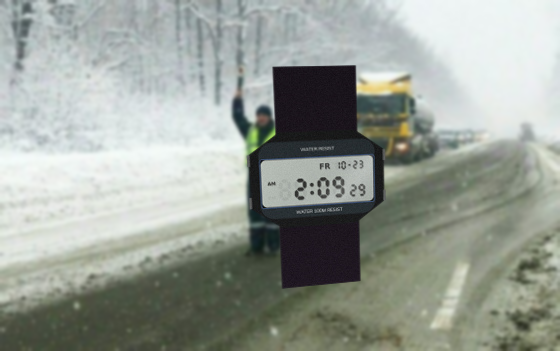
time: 2:09:29
